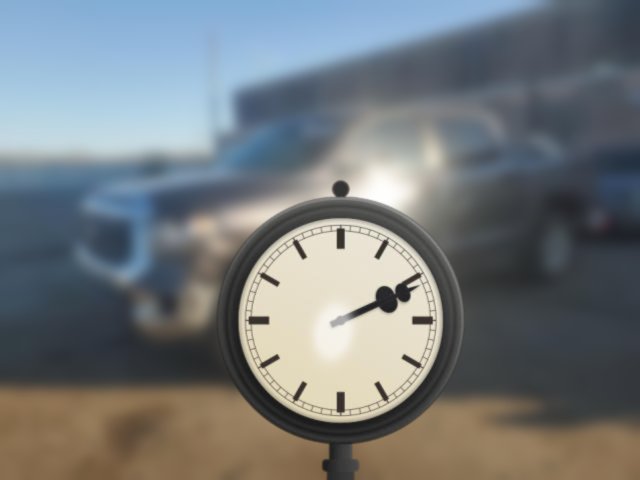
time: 2:11
